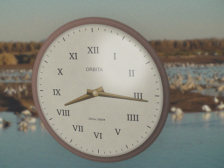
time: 8:16
